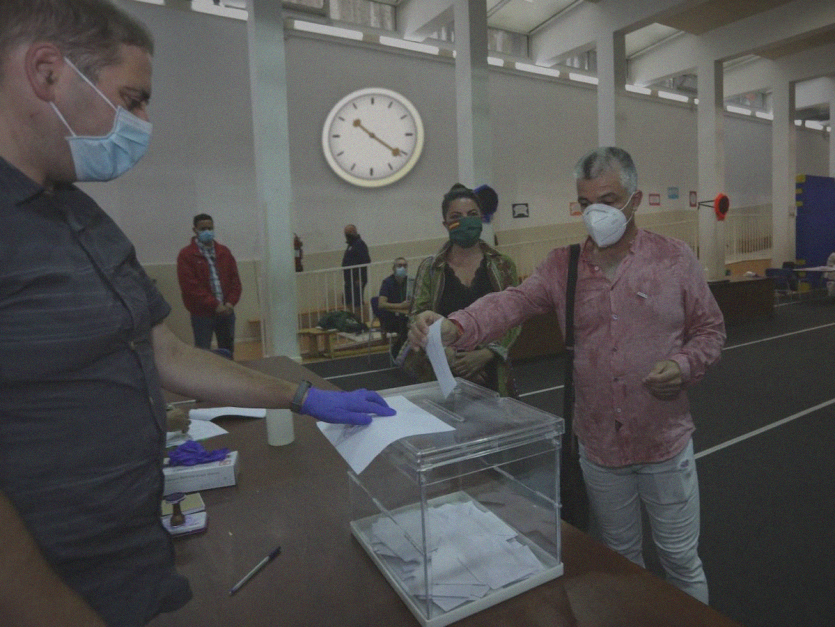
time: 10:21
